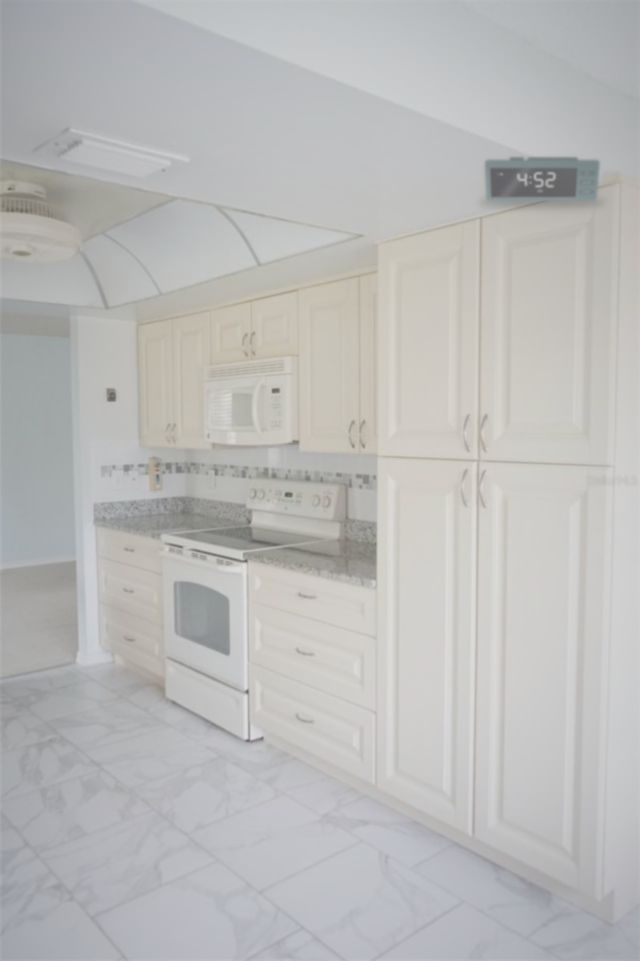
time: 4:52
